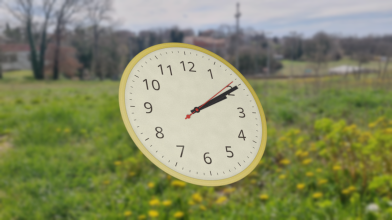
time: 2:10:09
